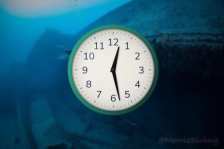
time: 12:28
